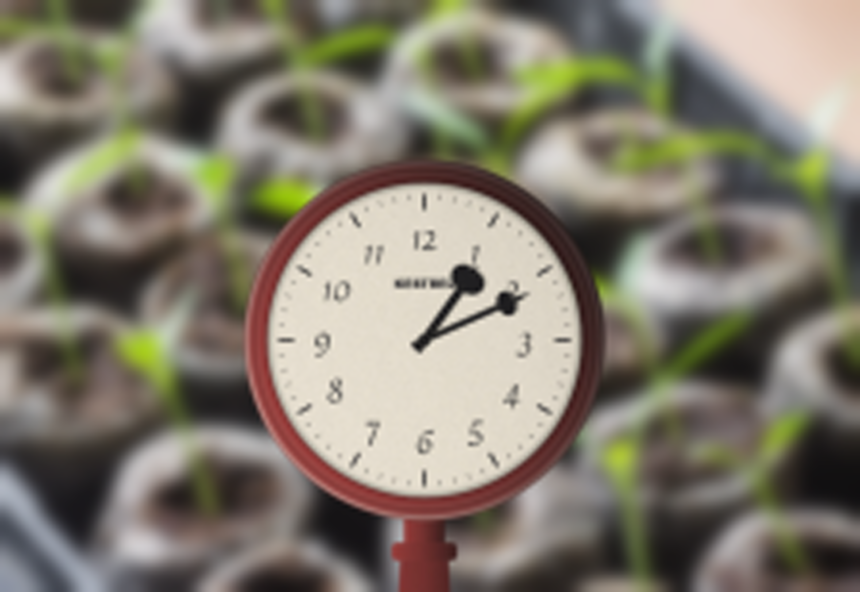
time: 1:11
